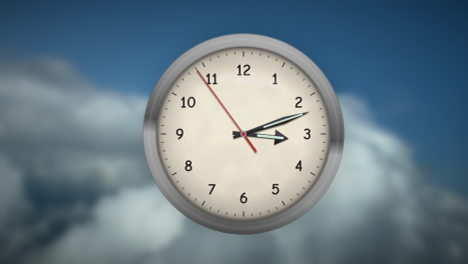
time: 3:11:54
